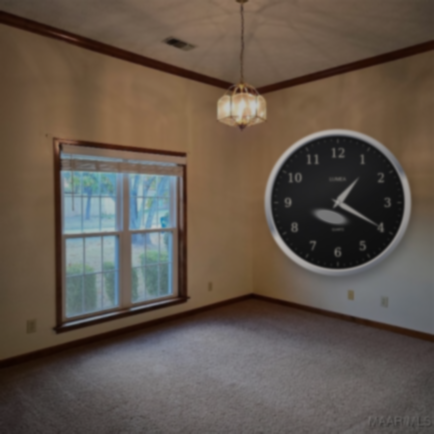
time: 1:20
